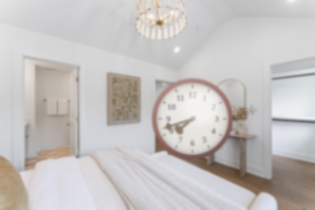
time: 7:42
